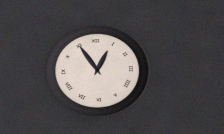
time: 12:55
